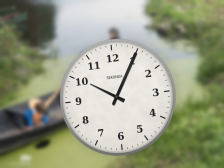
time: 10:05
